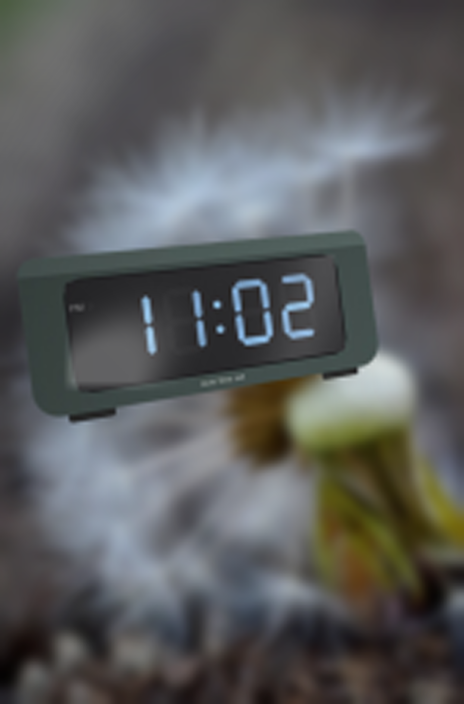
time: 11:02
